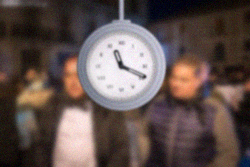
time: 11:19
